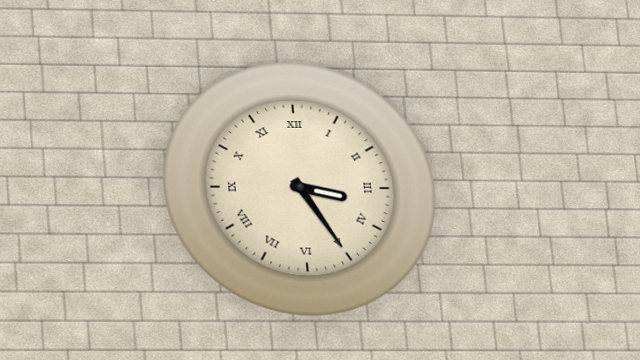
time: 3:25
